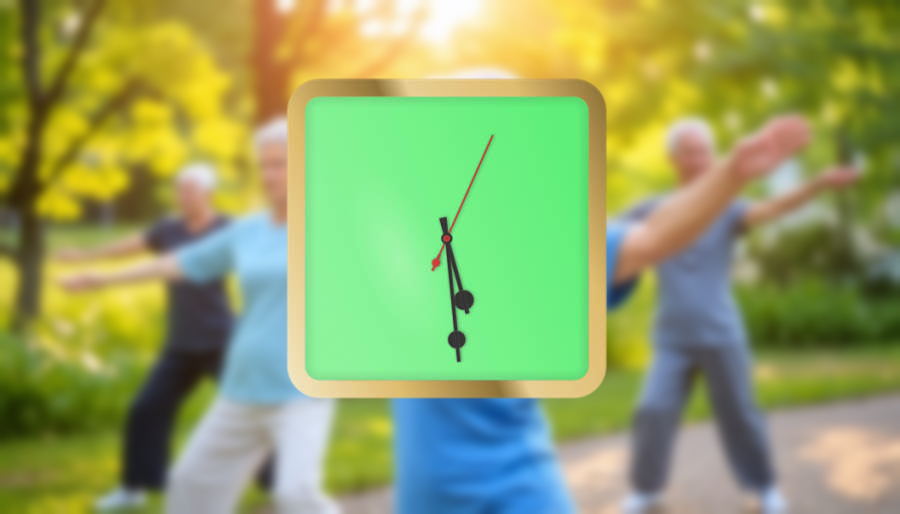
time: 5:29:04
